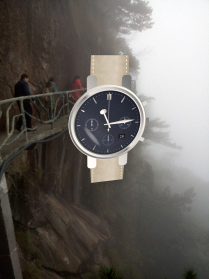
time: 11:14
